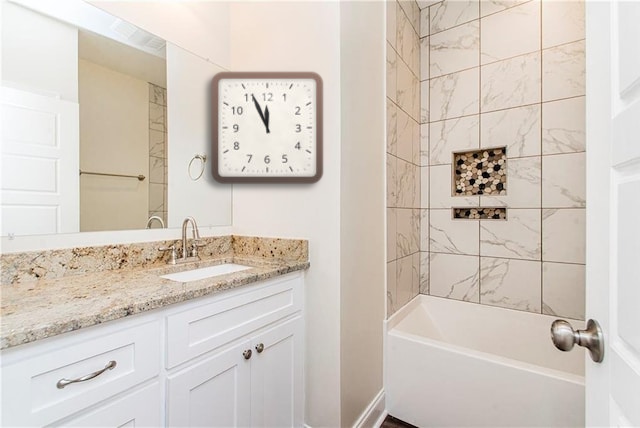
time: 11:56
